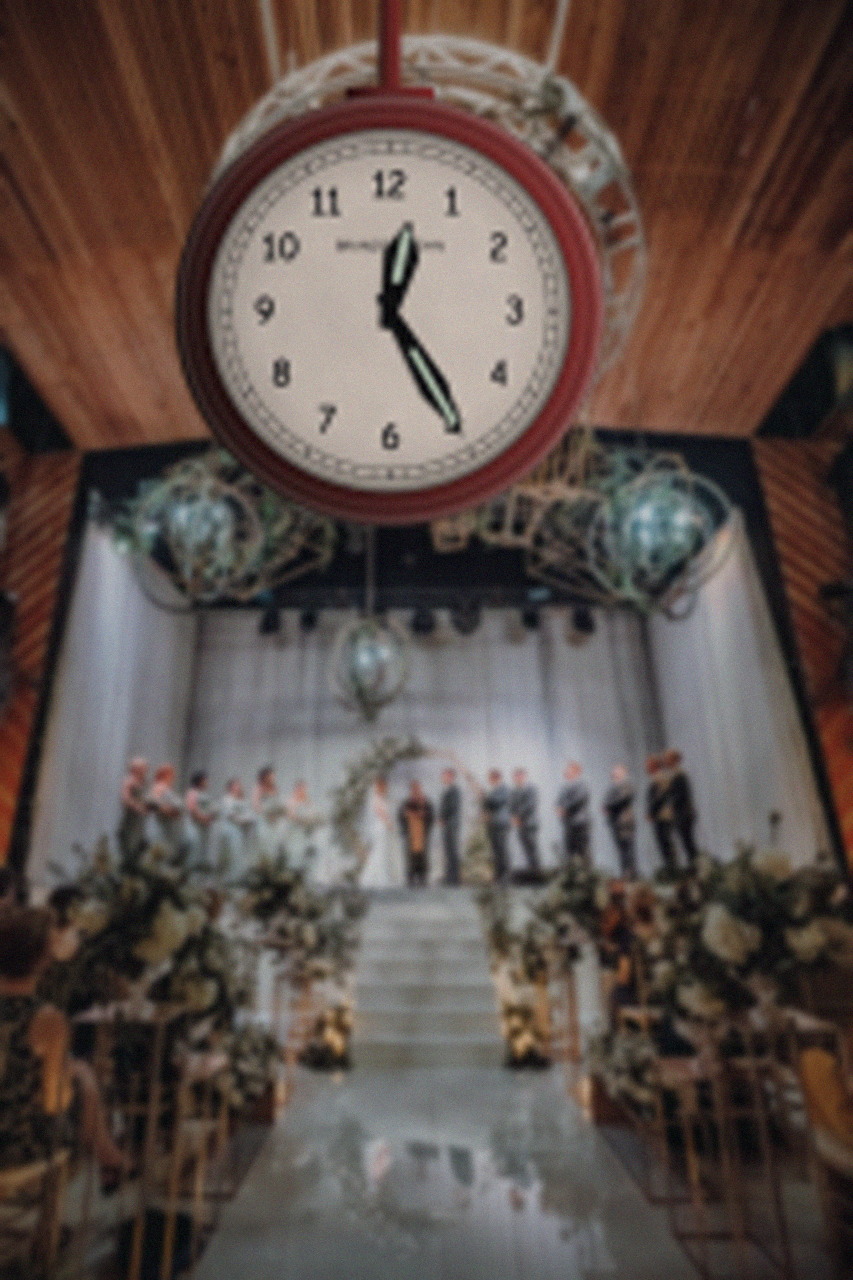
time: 12:25
